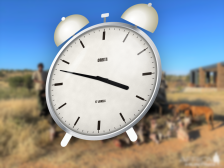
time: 3:48
